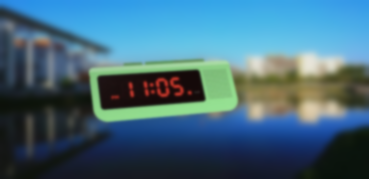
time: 11:05
